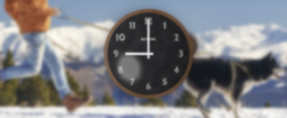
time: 9:00
